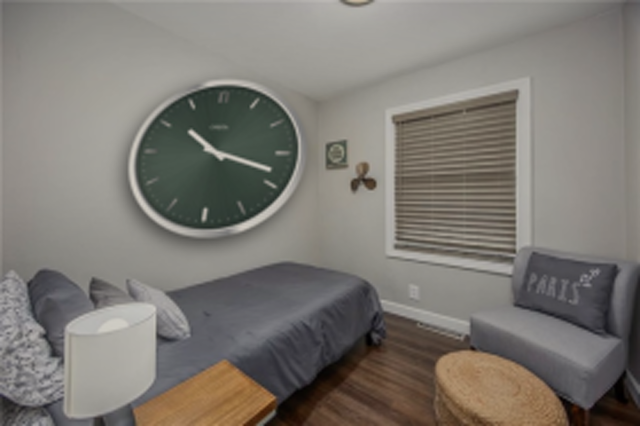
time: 10:18
